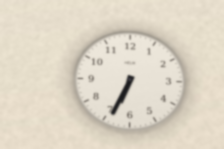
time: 6:34
